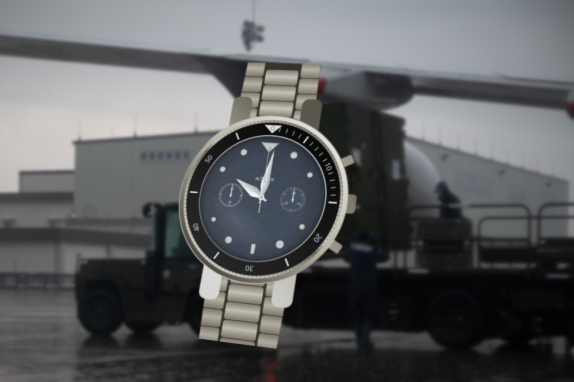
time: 10:01
